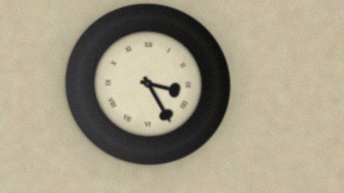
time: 3:25
